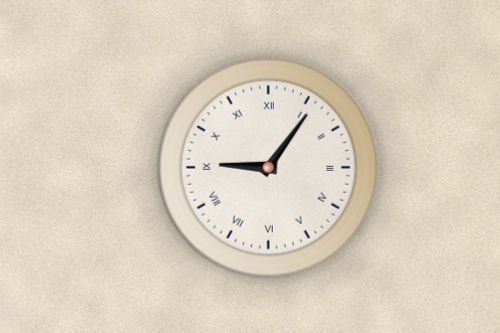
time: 9:06
